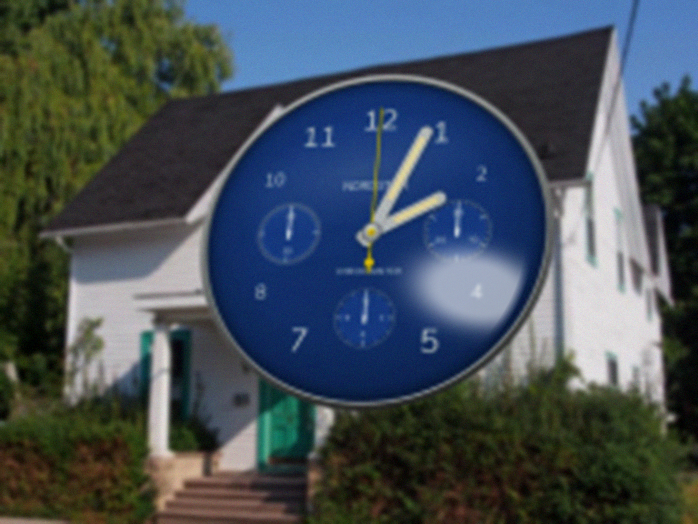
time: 2:04
